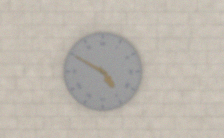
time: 4:50
